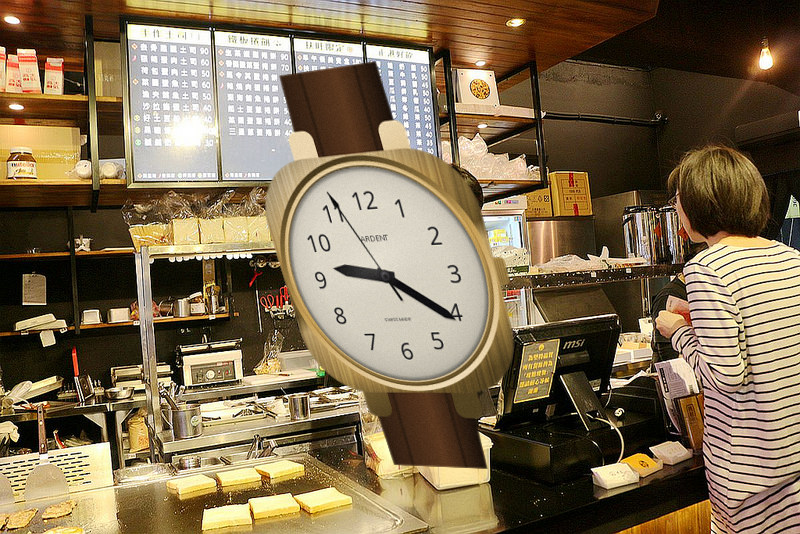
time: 9:20:56
